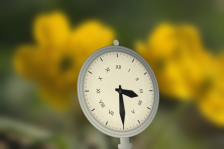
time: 3:30
